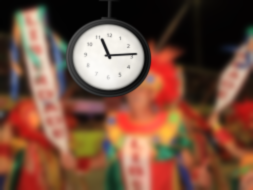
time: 11:14
